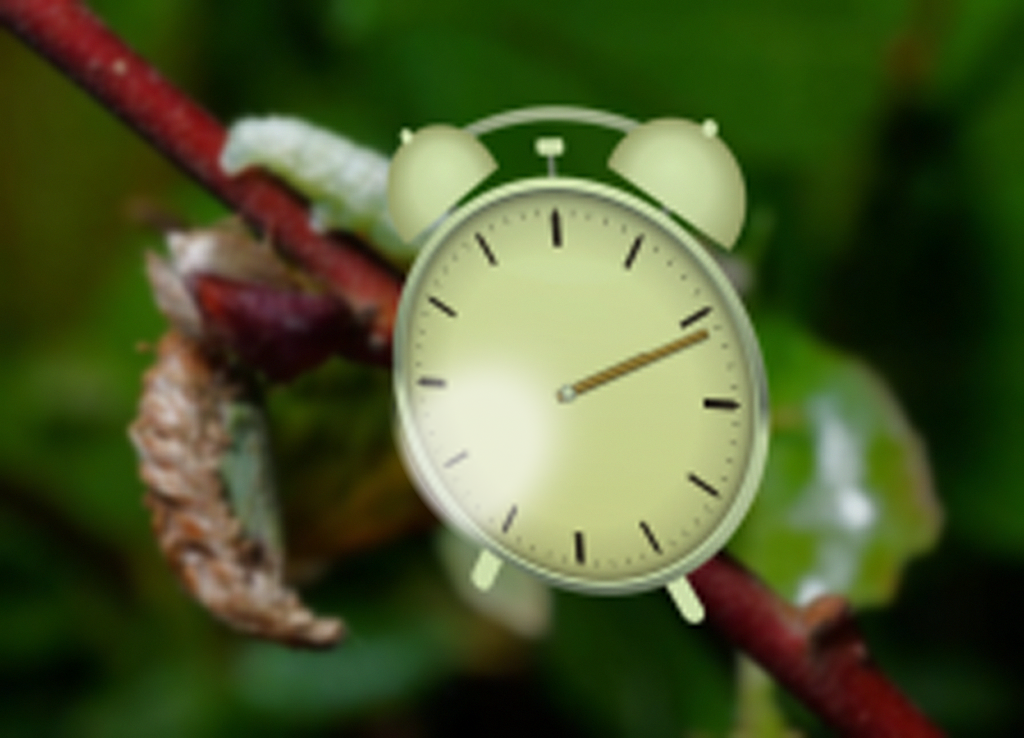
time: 2:11
